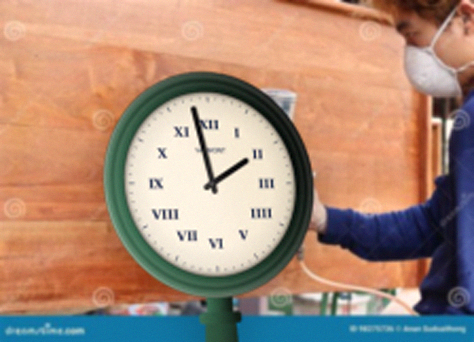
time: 1:58
